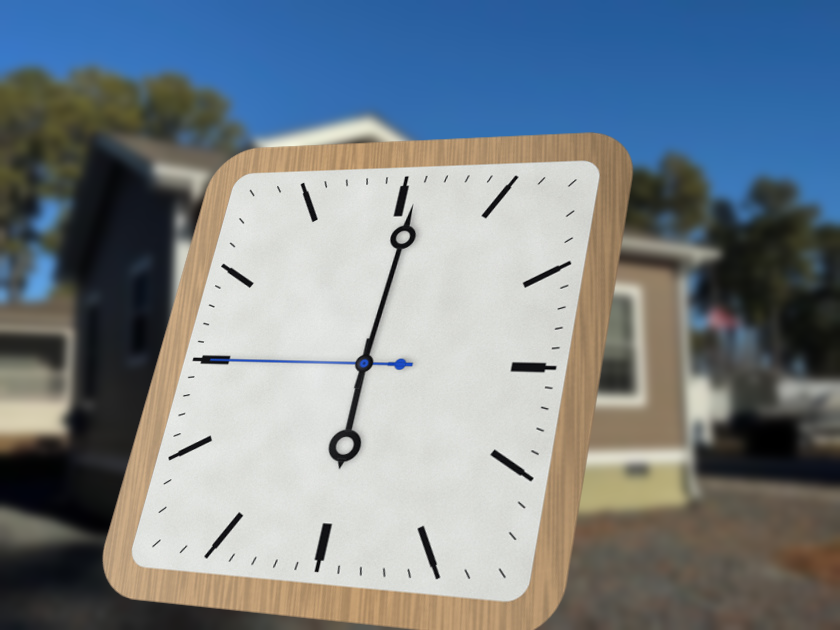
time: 6:00:45
